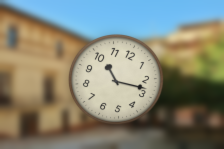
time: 10:13
